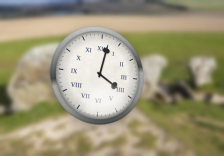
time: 4:02
